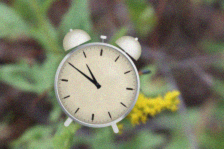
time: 10:50
